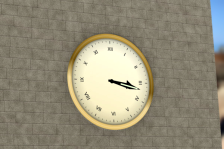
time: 3:17
